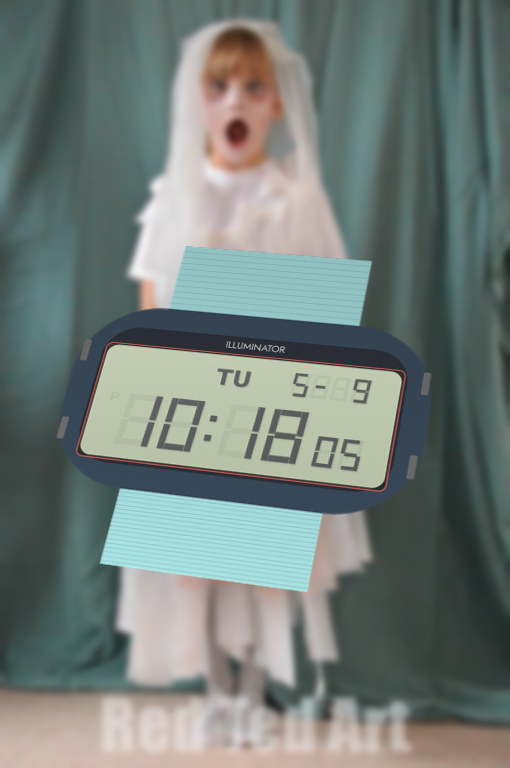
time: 10:18:05
